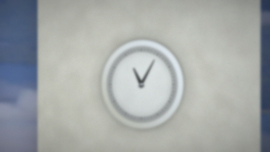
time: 11:05
